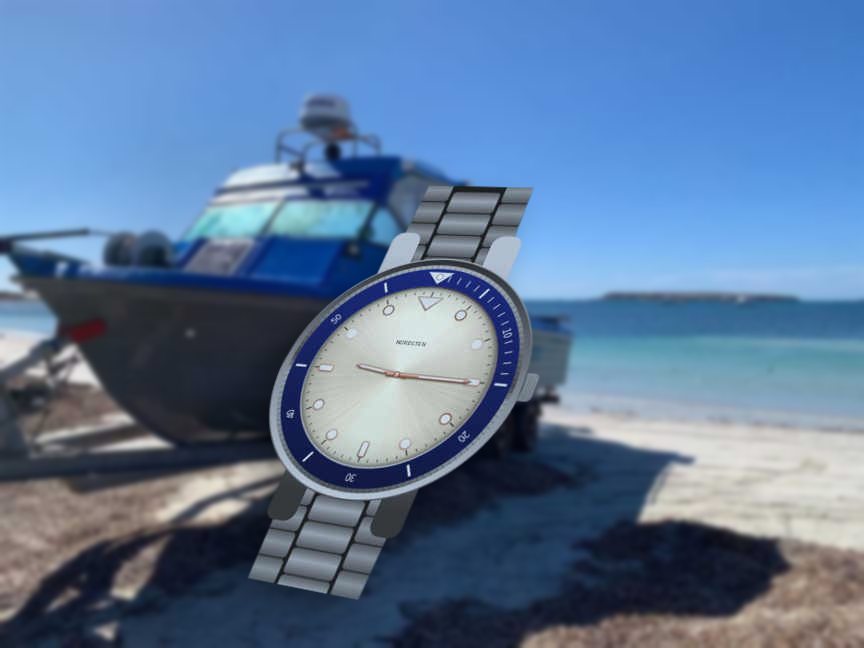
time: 9:15
